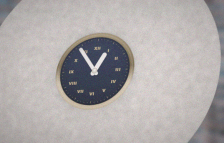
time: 12:54
